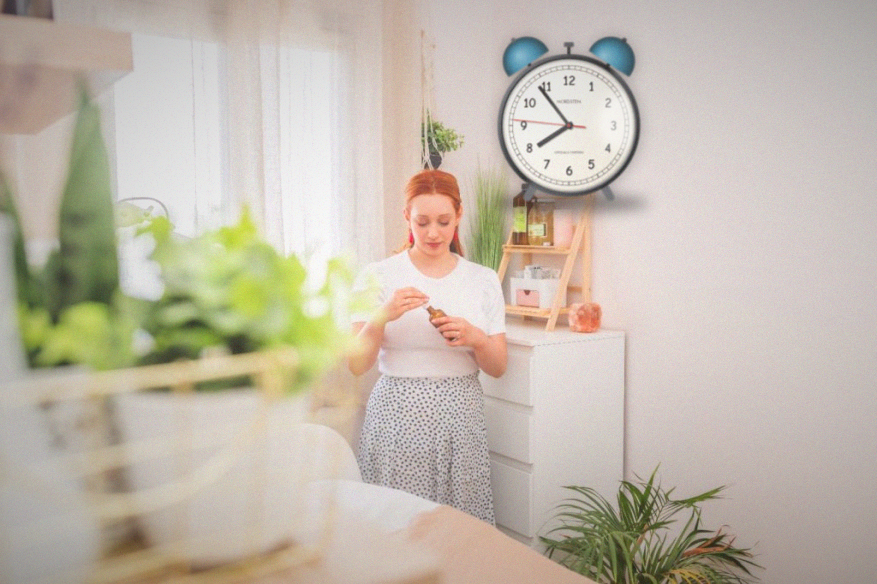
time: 7:53:46
